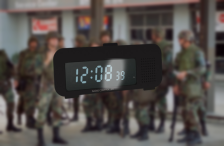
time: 12:08:39
